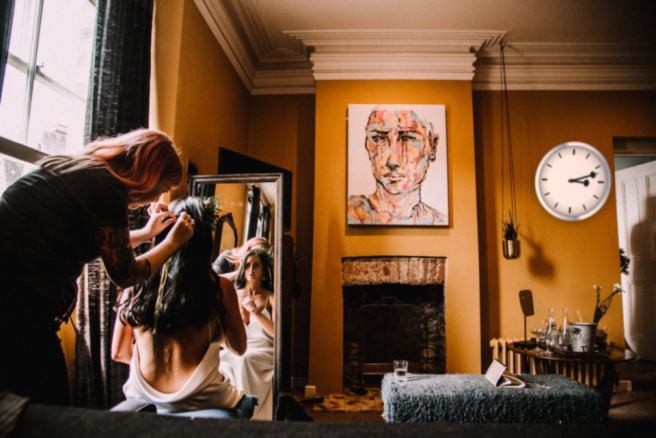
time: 3:12
